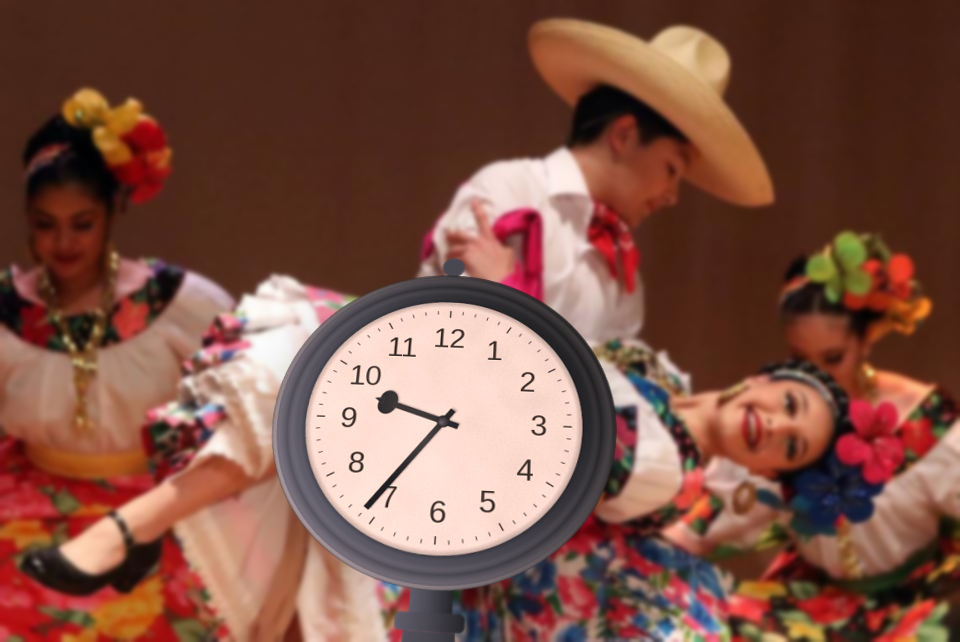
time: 9:36
